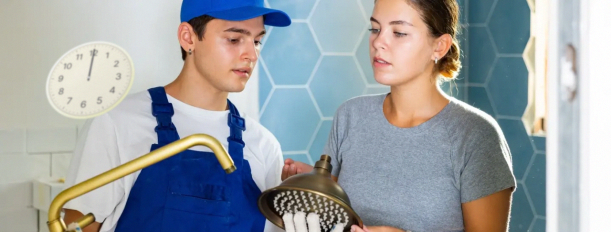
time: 12:00
